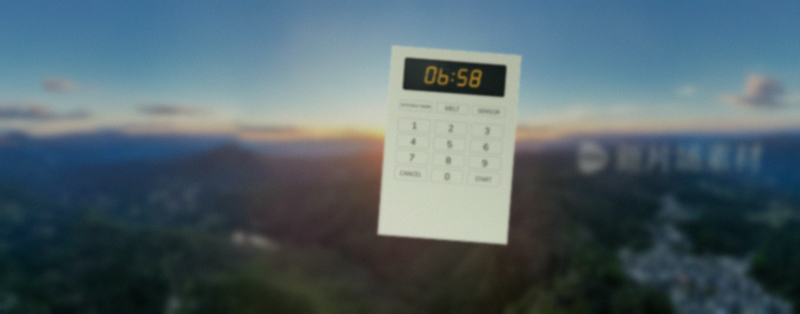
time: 6:58
